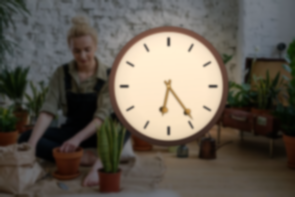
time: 6:24
